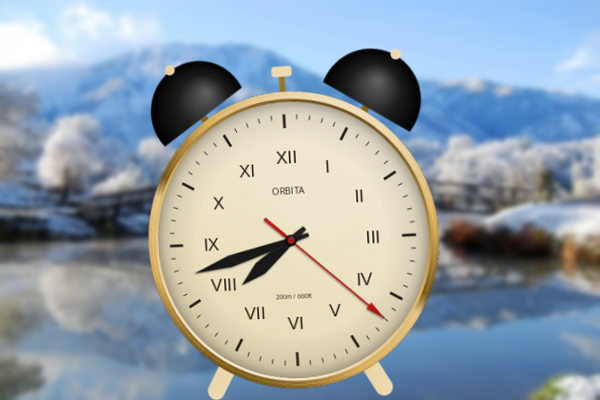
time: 7:42:22
